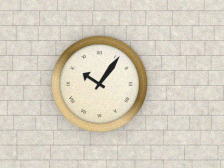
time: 10:06
